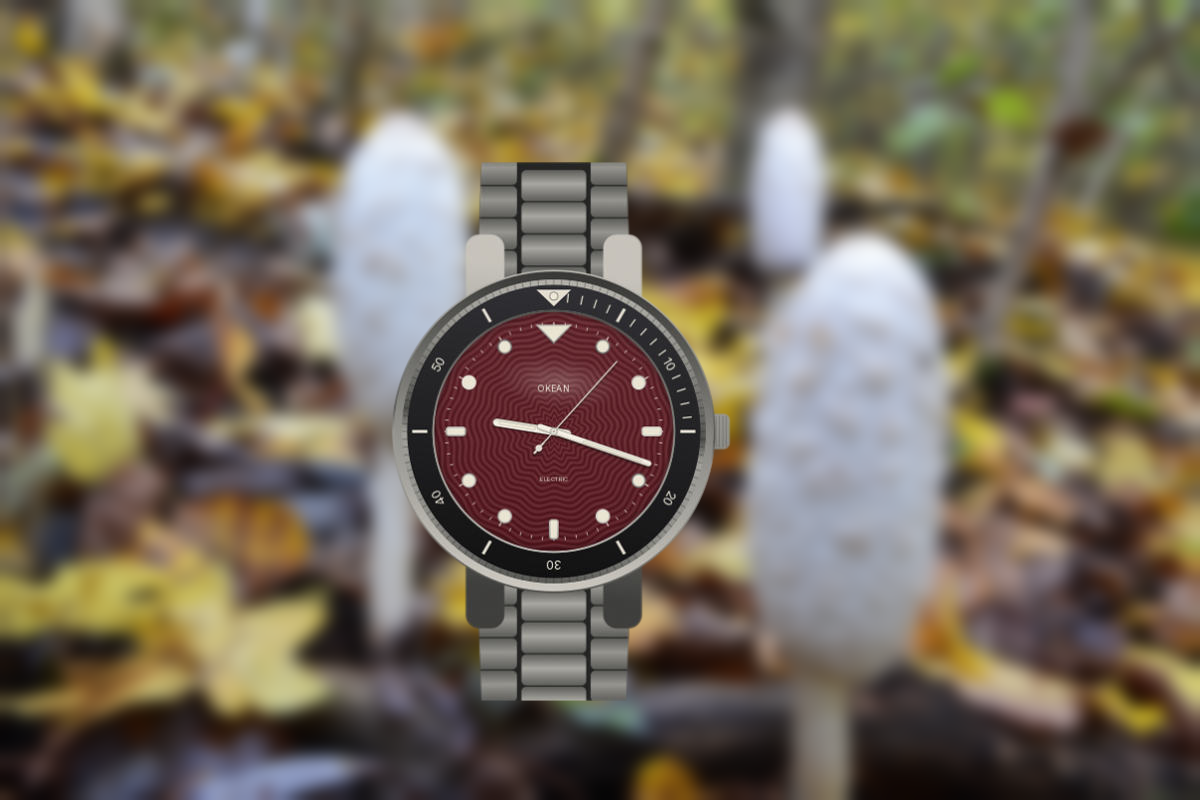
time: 9:18:07
